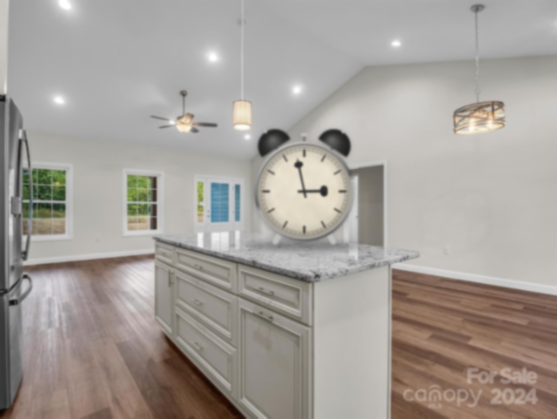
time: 2:58
